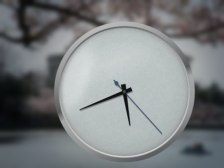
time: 5:41:23
